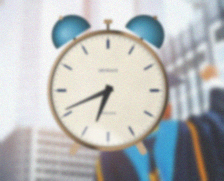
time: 6:41
